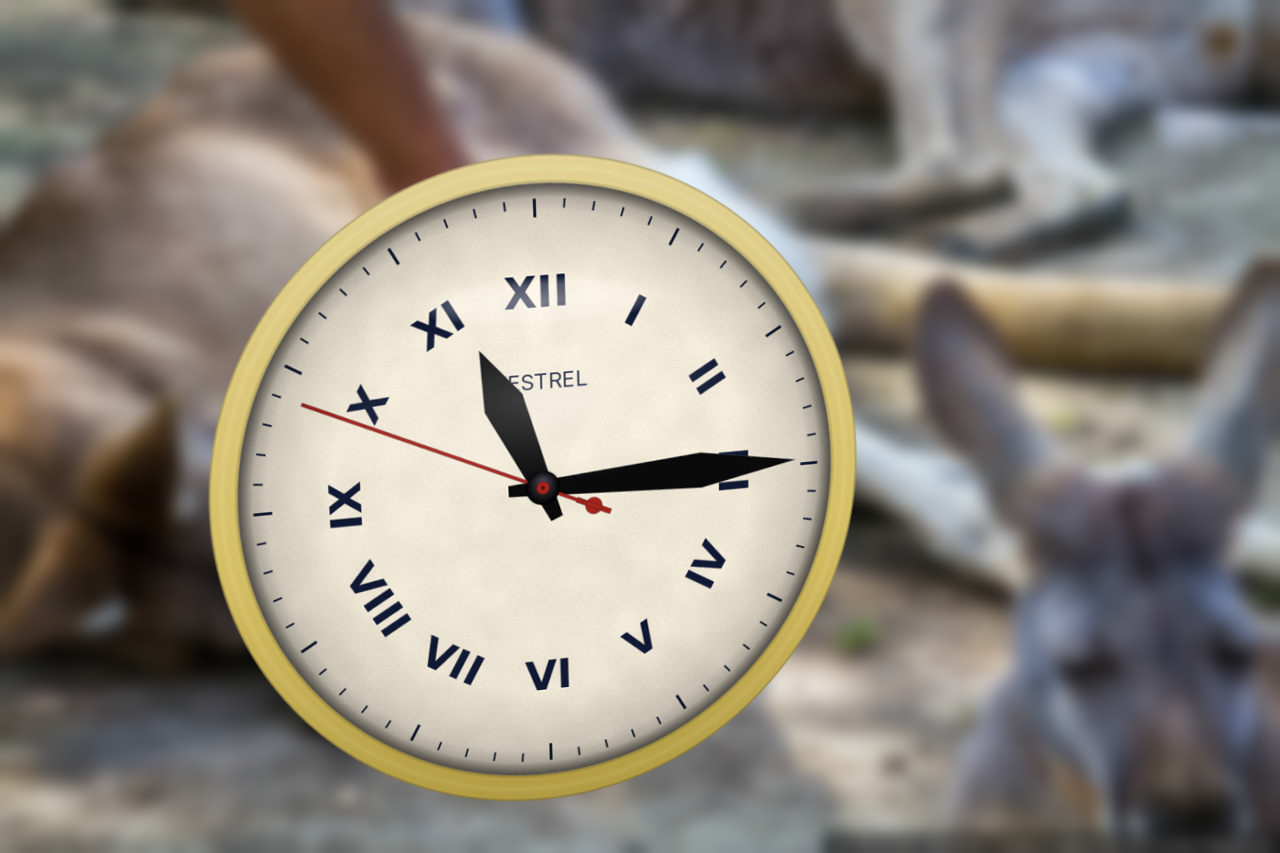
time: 11:14:49
